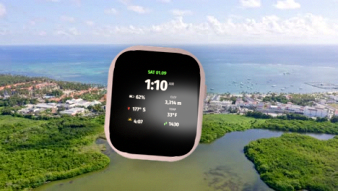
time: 1:10
